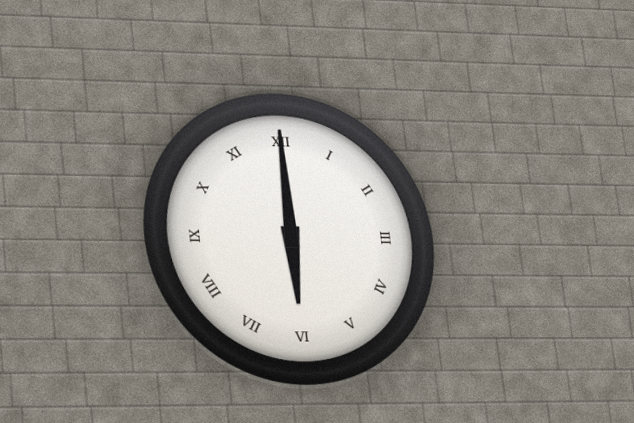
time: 6:00
